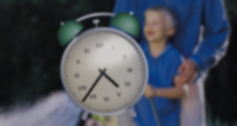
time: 4:37
